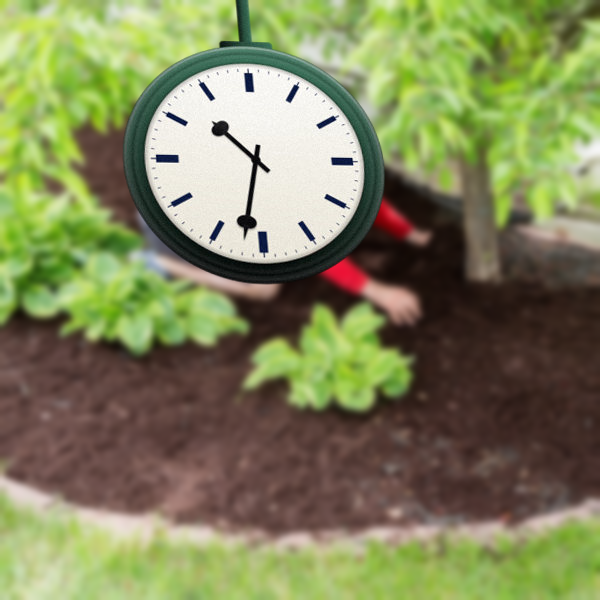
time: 10:32
